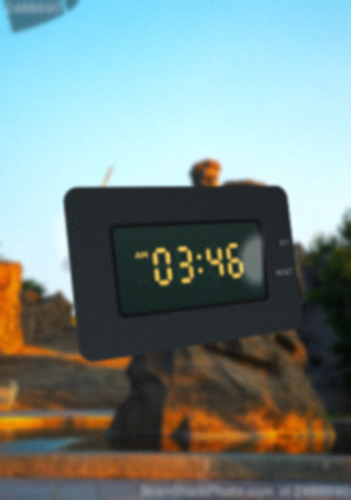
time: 3:46
